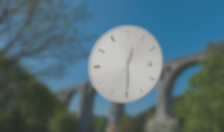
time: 12:30
